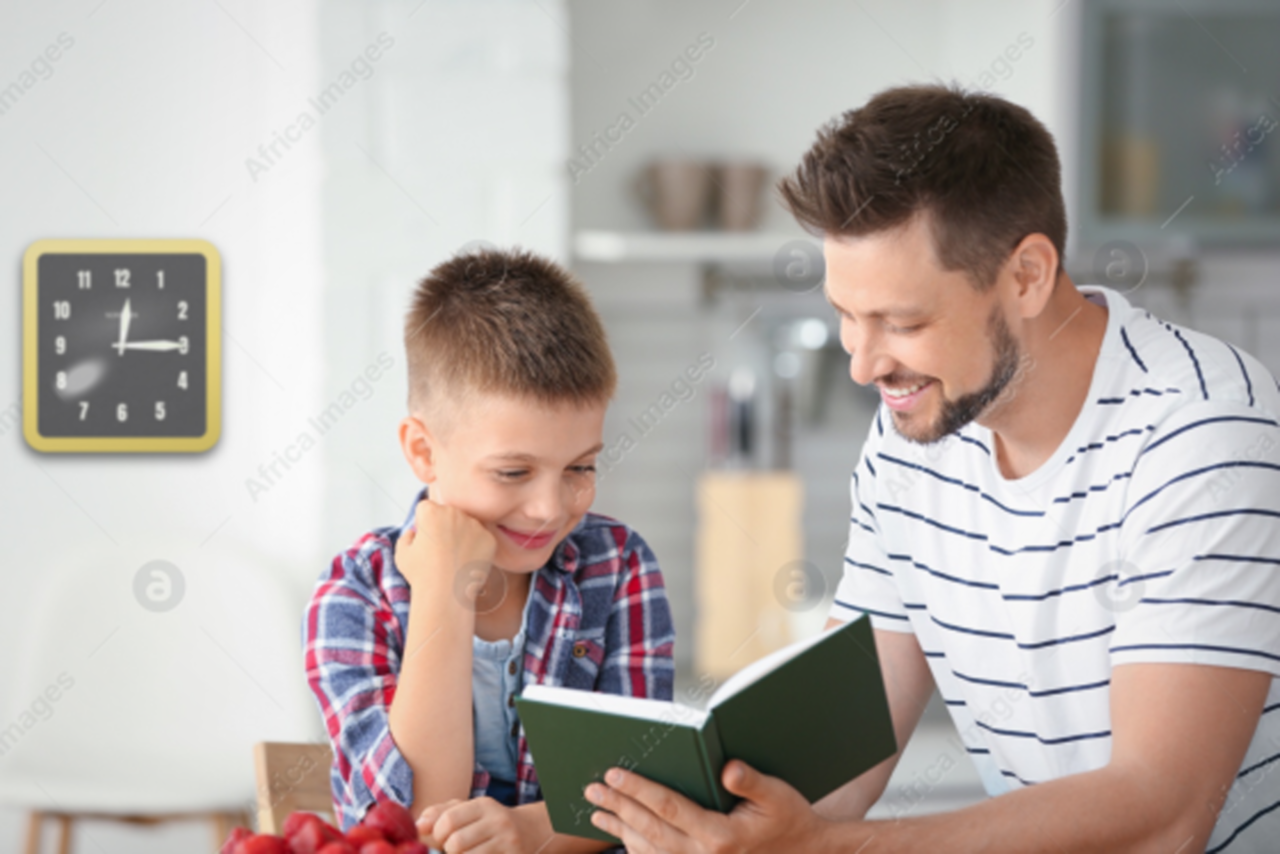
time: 12:15
